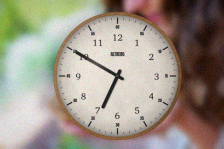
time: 6:50
